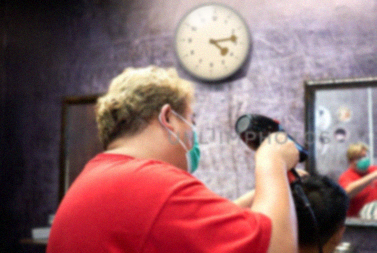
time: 4:13
